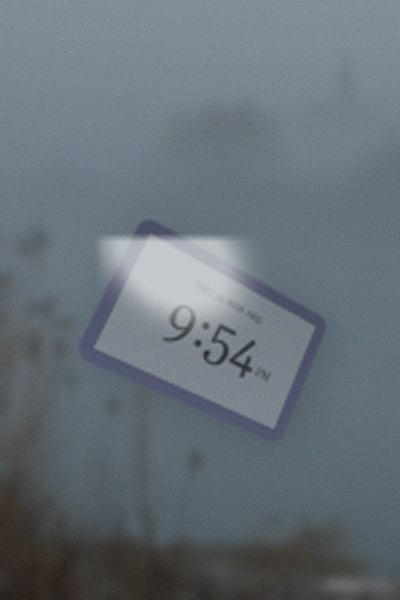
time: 9:54
